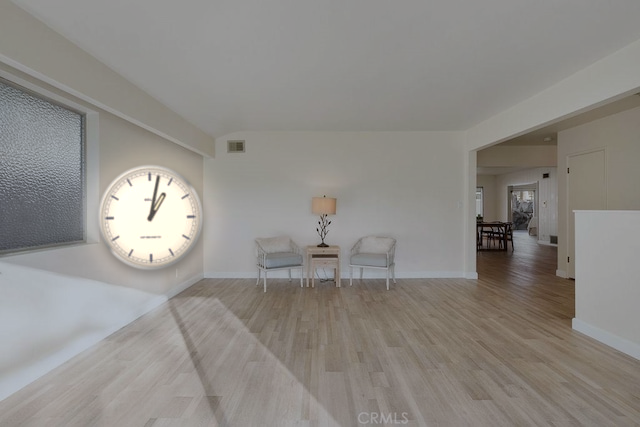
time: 1:02
